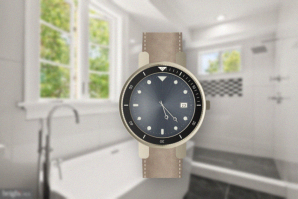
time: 5:23
